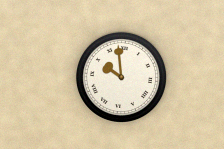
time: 9:58
